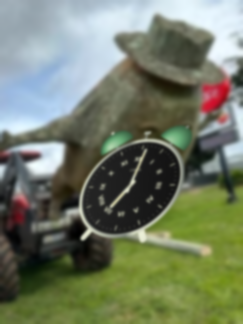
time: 7:01
